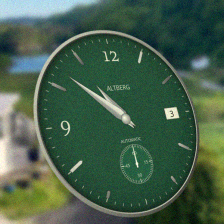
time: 10:52
